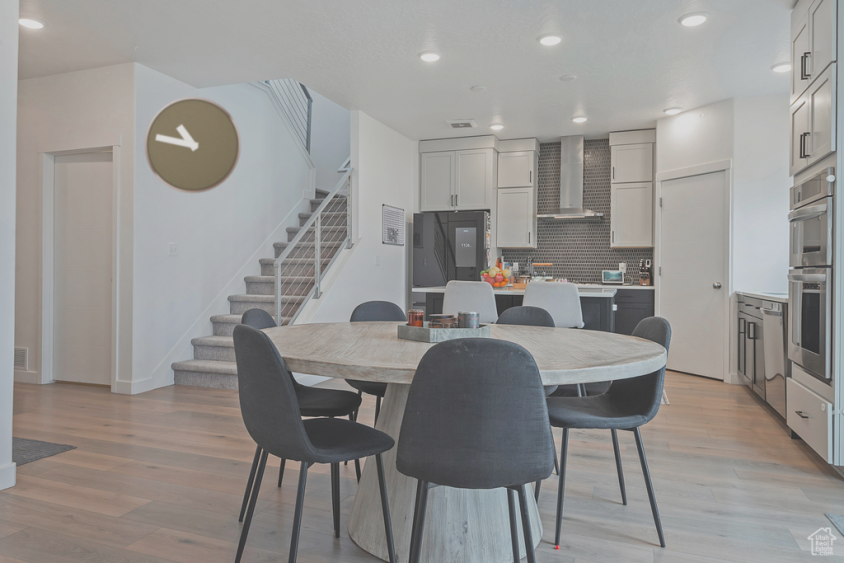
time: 10:47
